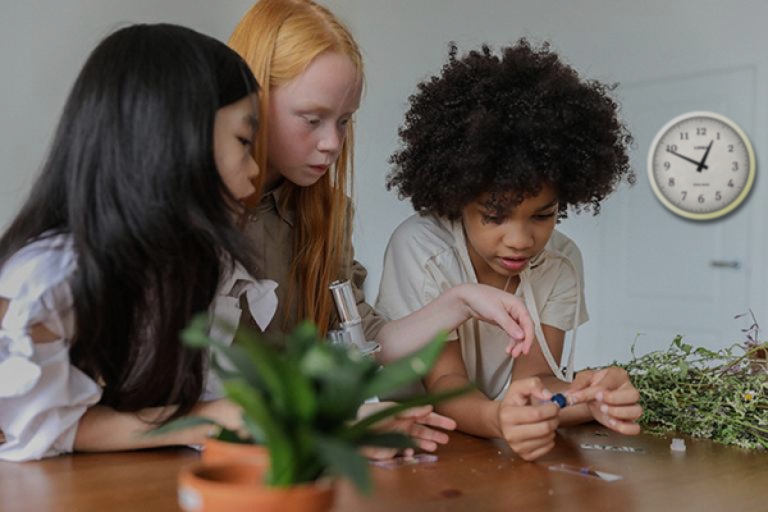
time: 12:49
